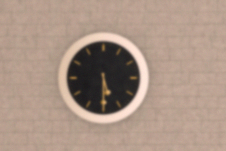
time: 5:30
